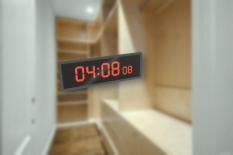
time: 4:08:08
